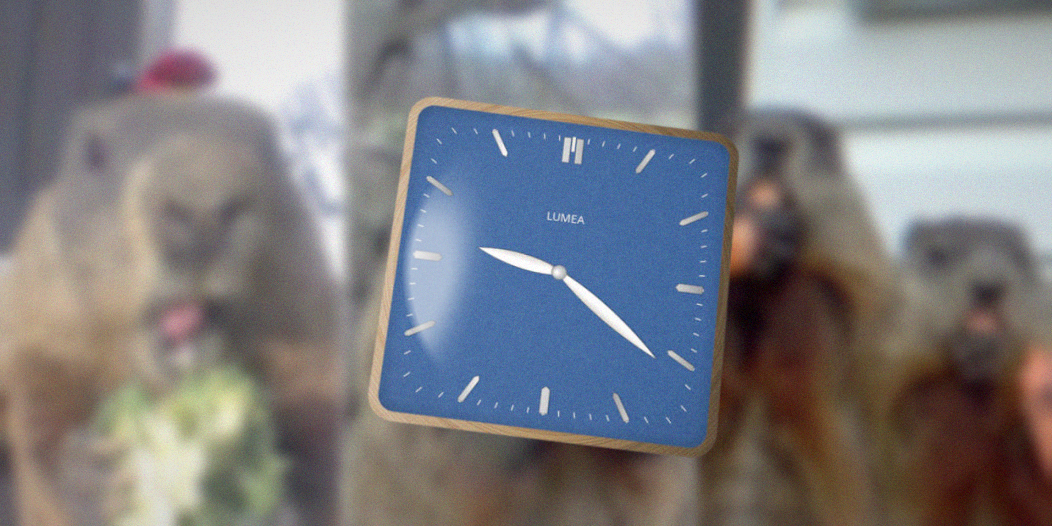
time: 9:21
